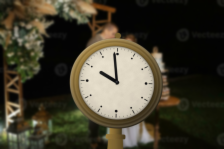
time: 9:59
